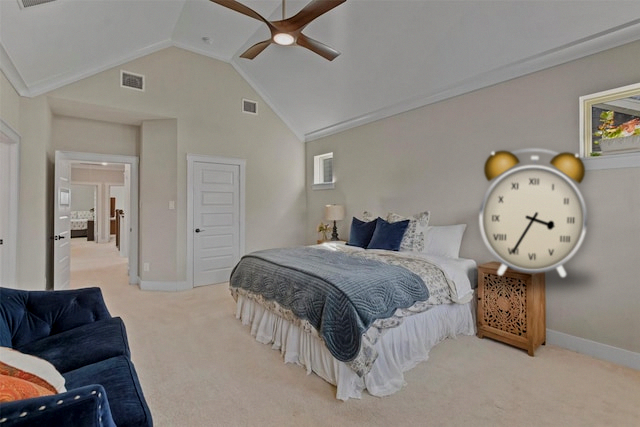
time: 3:35
